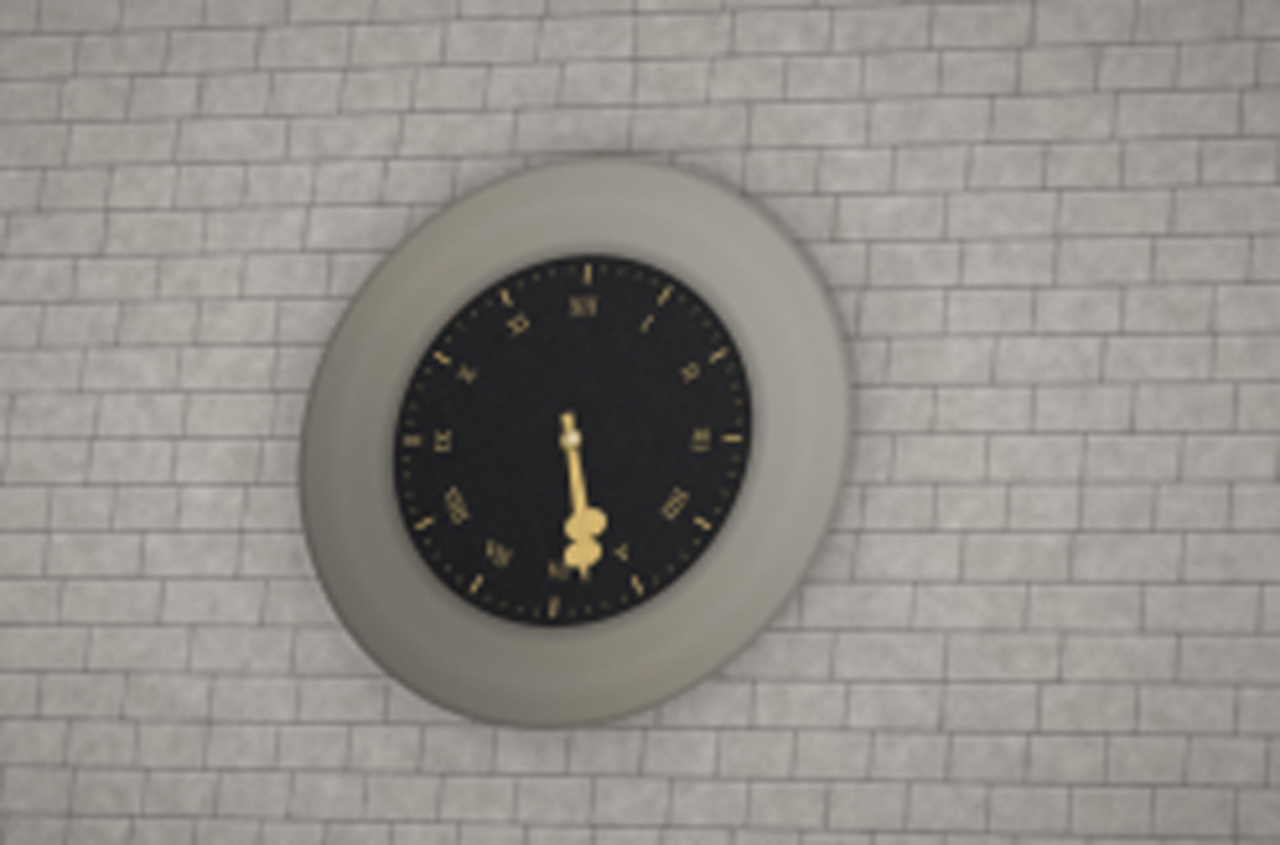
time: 5:28
